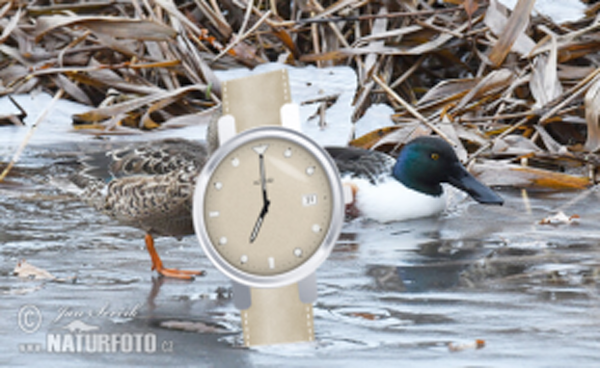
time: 7:00
